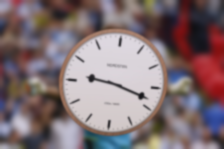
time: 9:18
